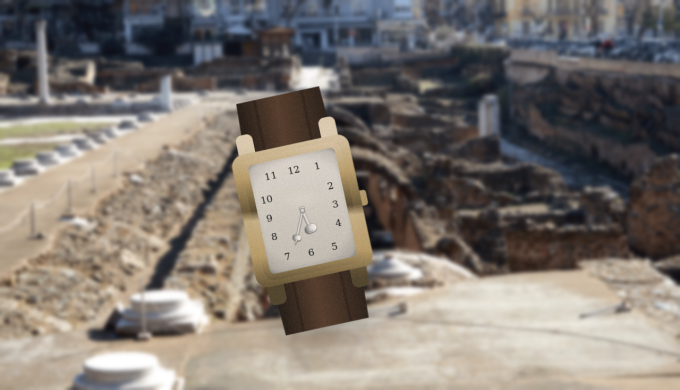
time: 5:34
